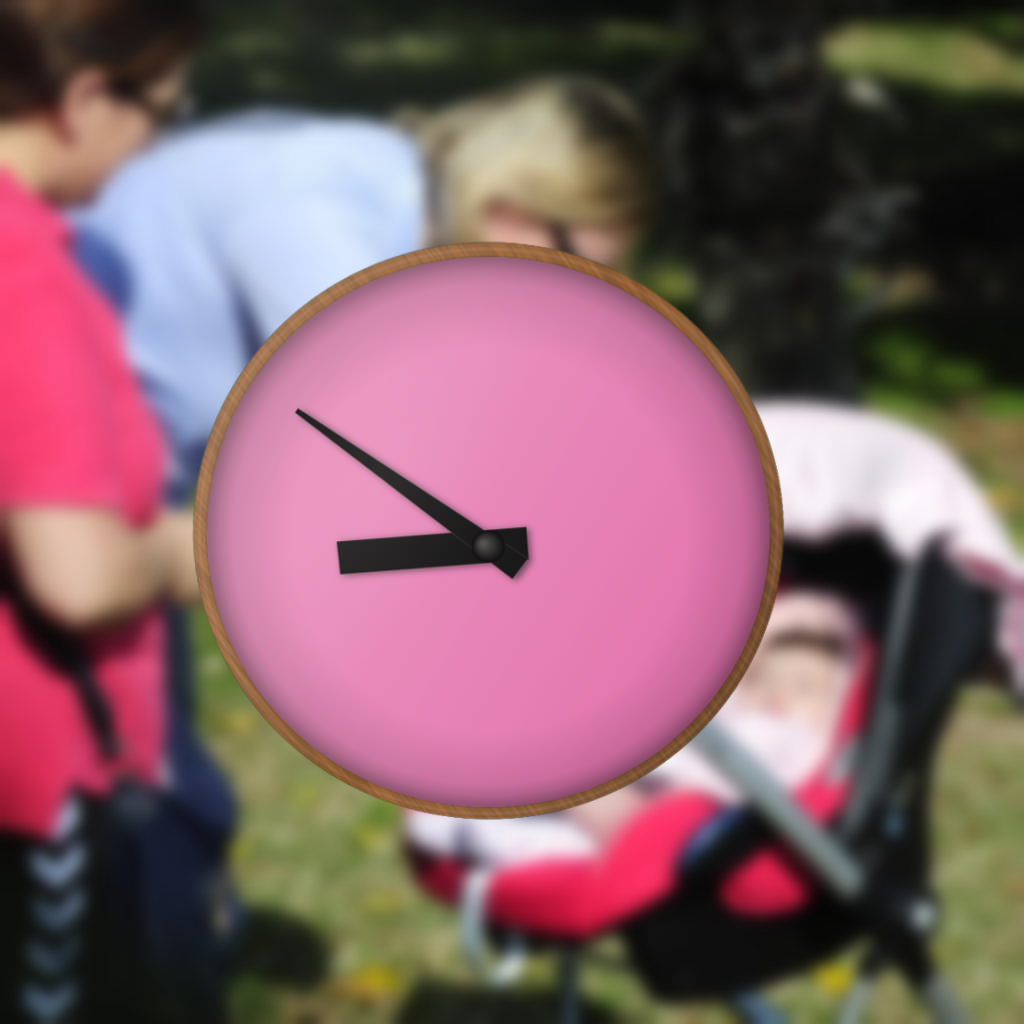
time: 8:51
